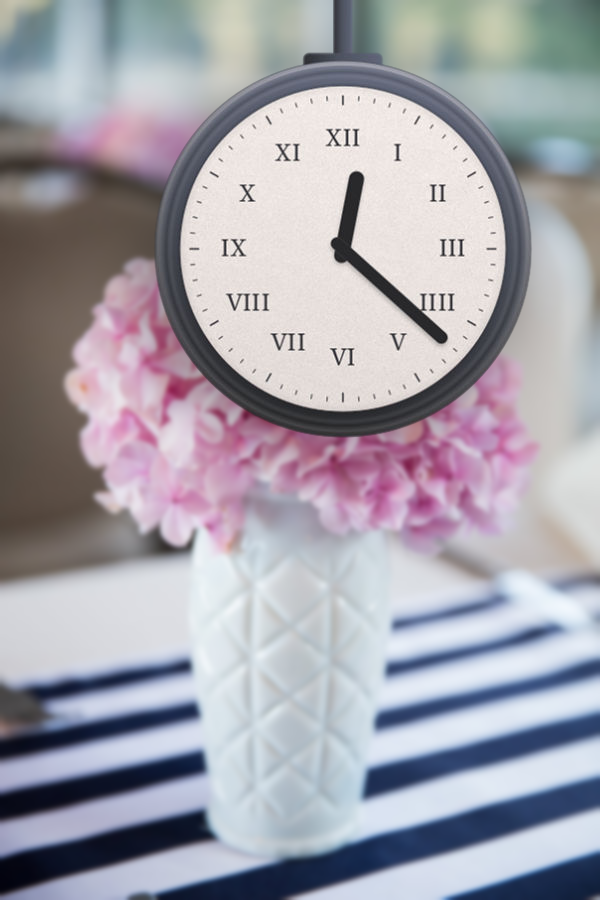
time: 12:22
